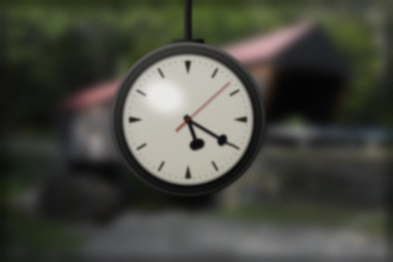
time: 5:20:08
